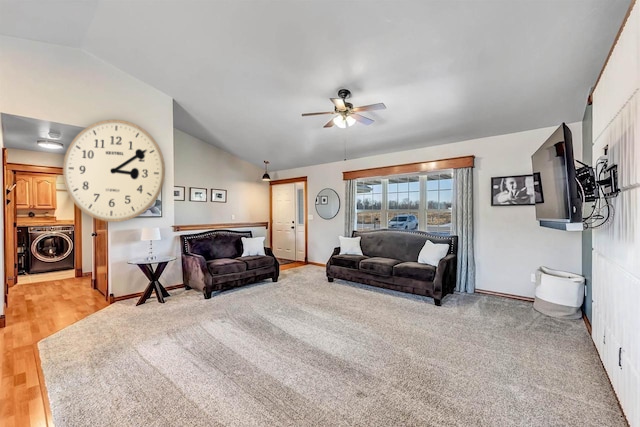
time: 3:09
